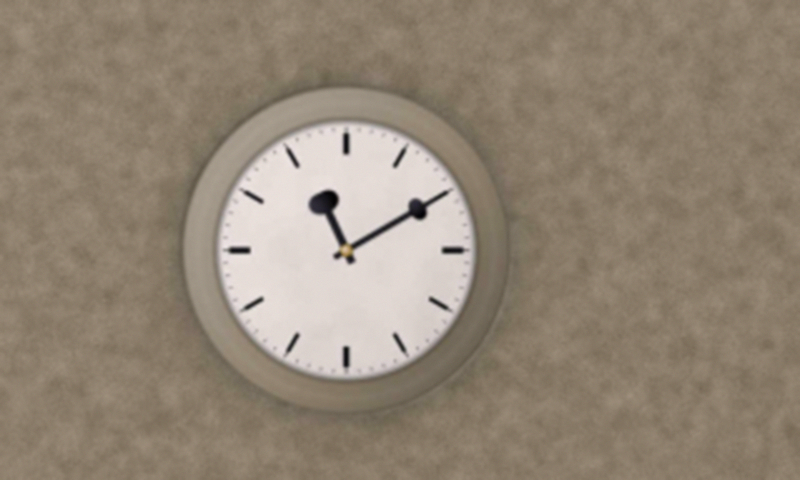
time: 11:10
